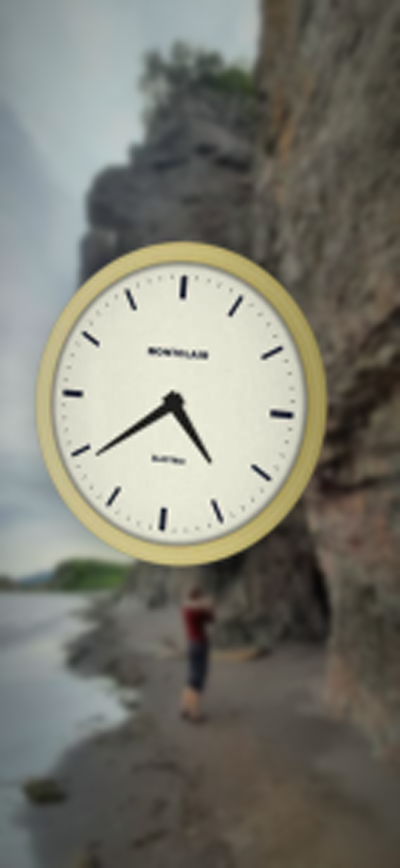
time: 4:39
